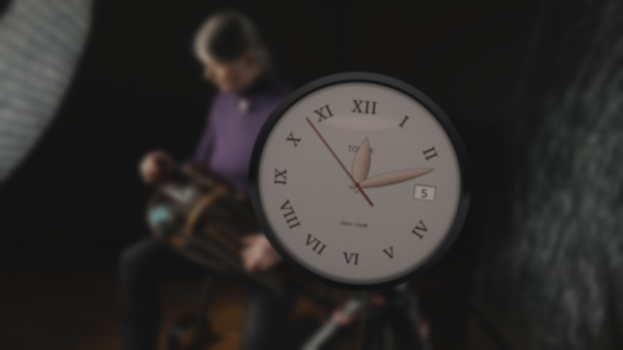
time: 12:11:53
